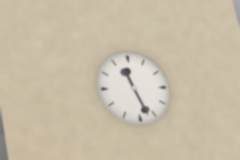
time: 11:27
